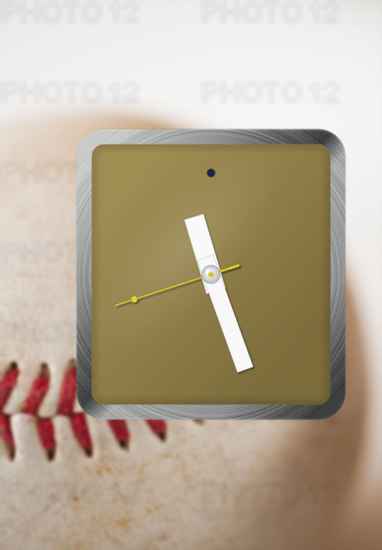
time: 11:26:42
